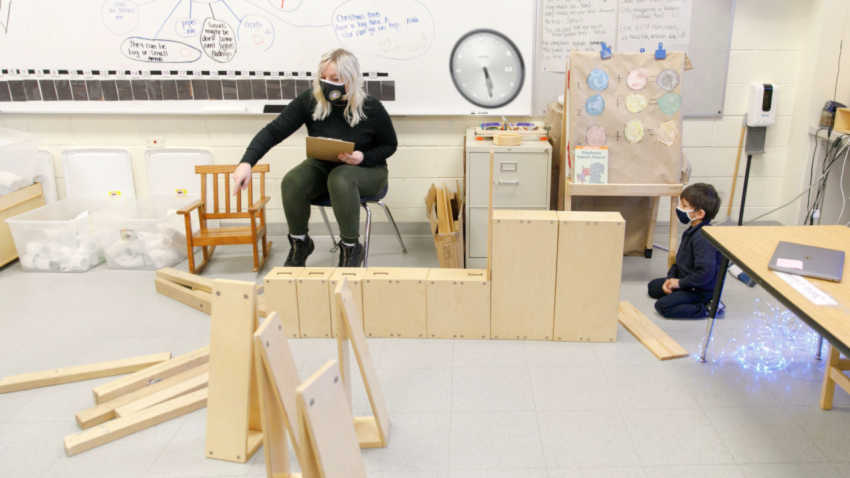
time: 5:29
